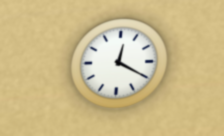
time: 12:20
